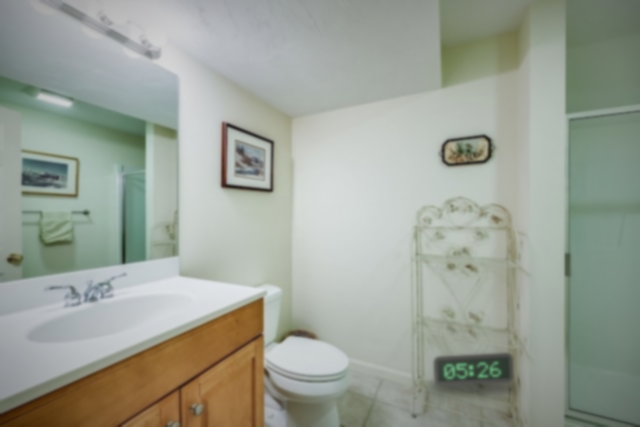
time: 5:26
